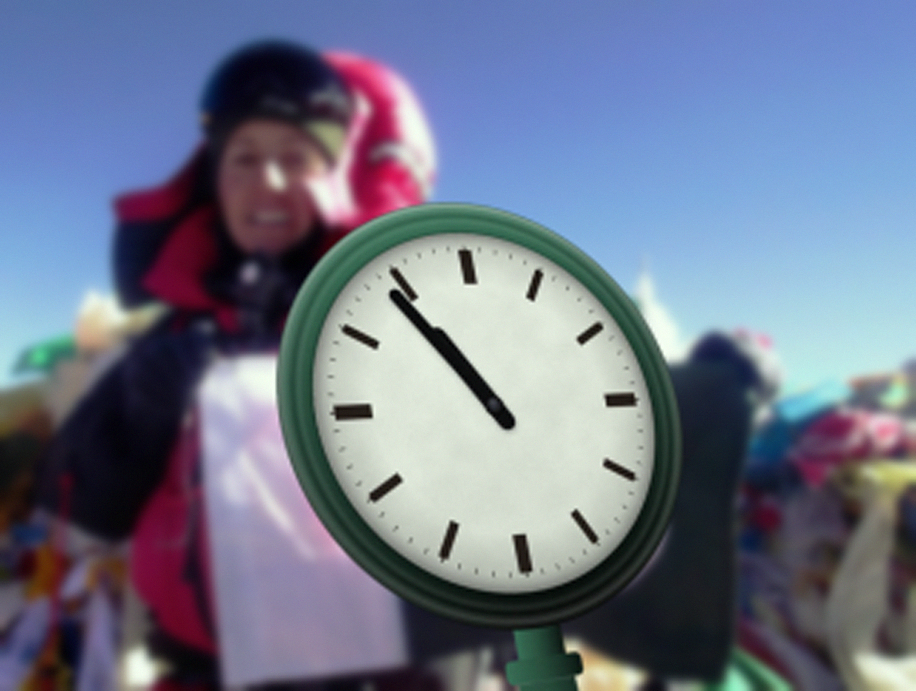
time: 10:54
